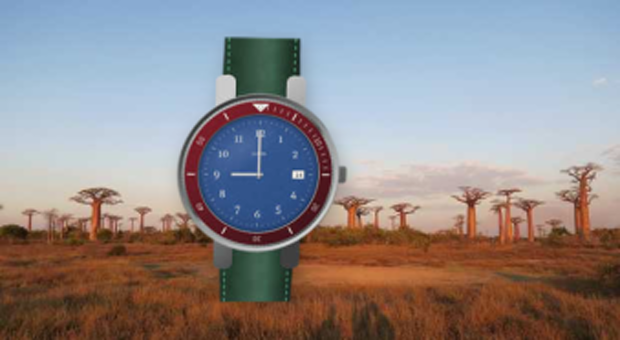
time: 9:00
